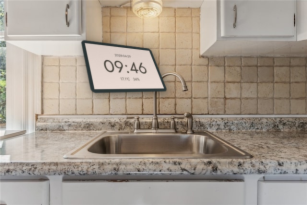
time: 9:46
